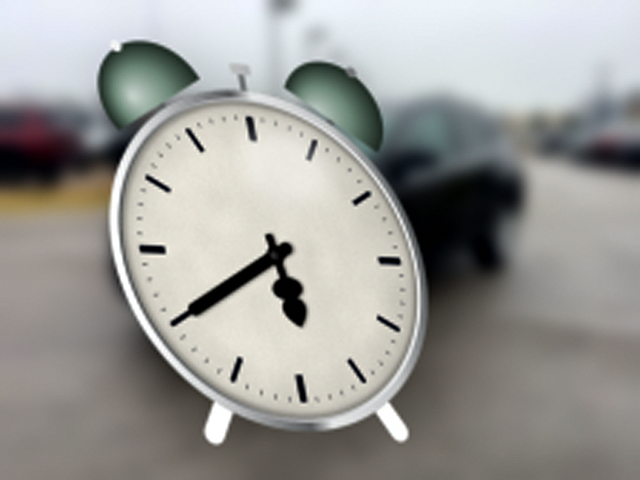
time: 5:40
